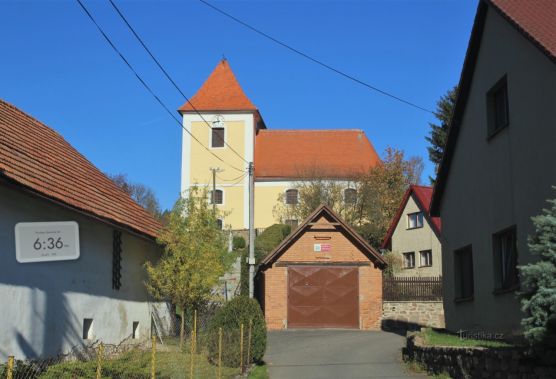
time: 6:36
